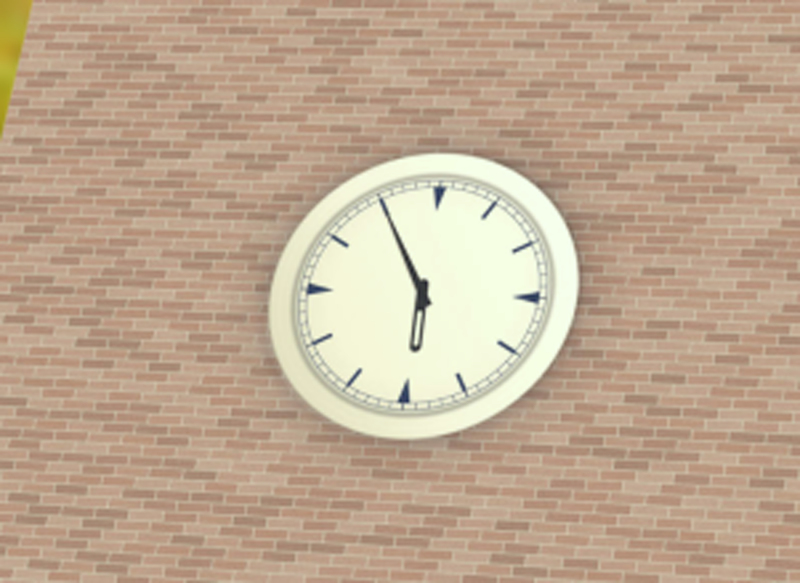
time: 5:55
